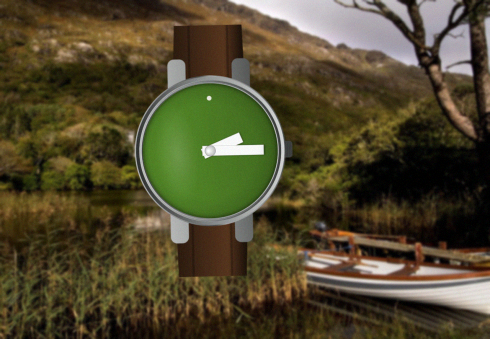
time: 2:15
